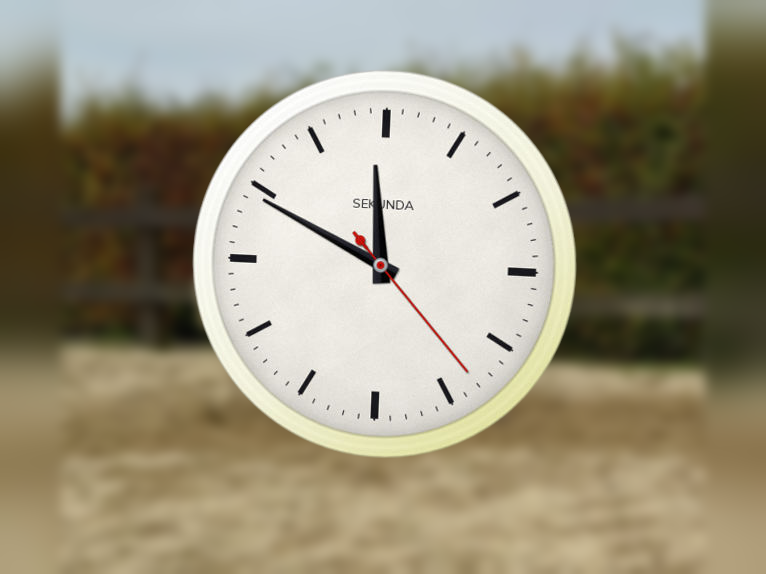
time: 11:49:23
